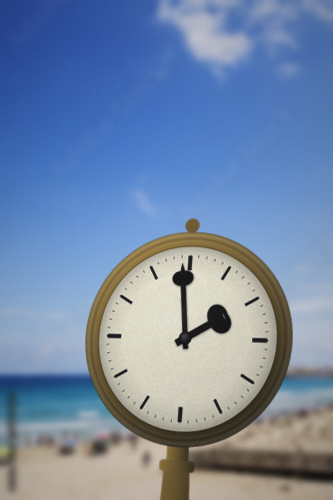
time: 1:59
